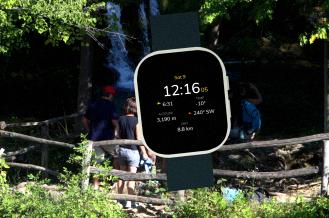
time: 12:16
